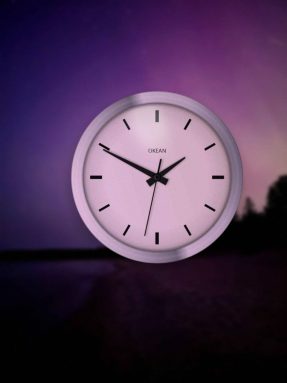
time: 1:49:32
